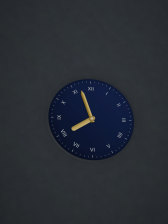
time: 7:57
